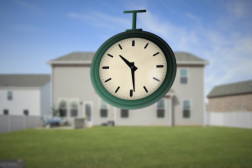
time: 10:29
